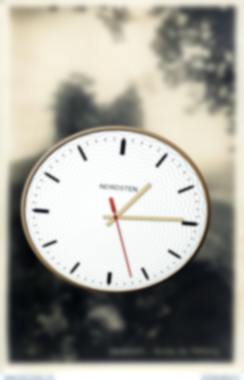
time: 1:14:27
